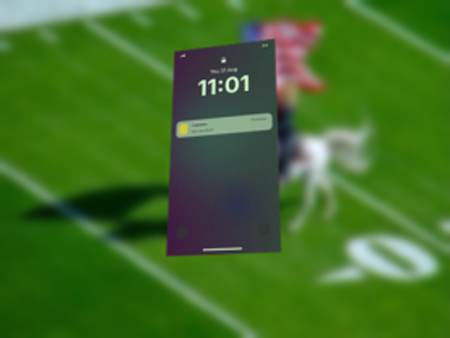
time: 11:01
